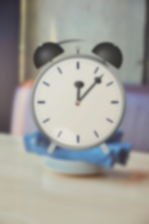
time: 12:07
